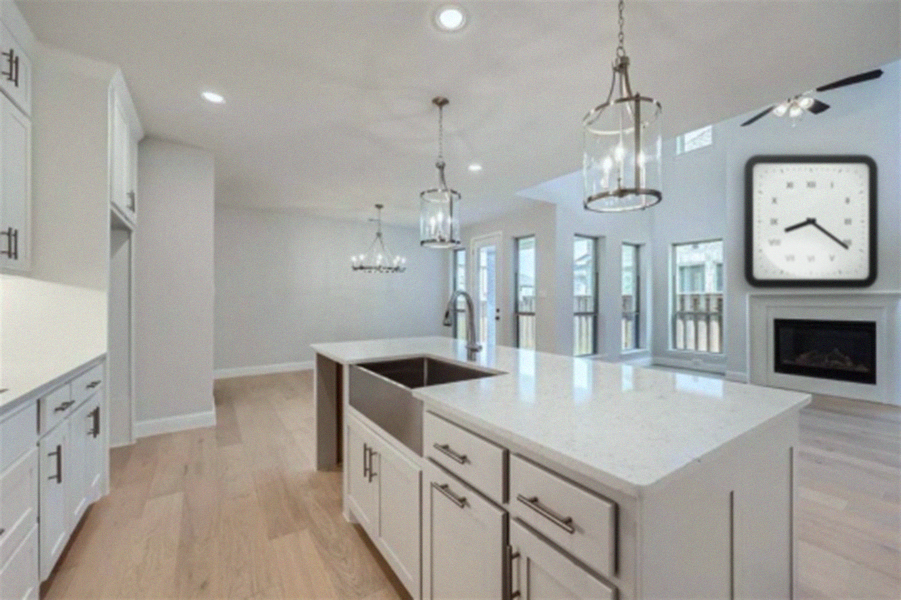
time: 8:21
